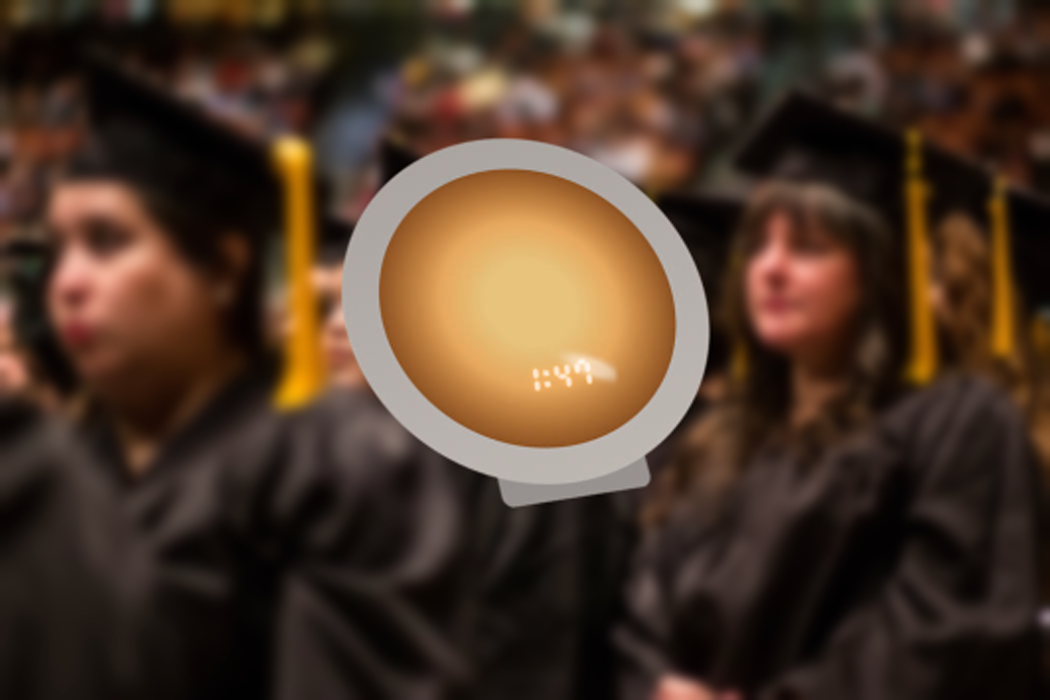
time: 1:47
